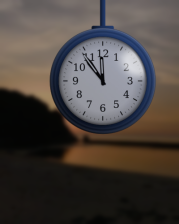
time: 11:54
